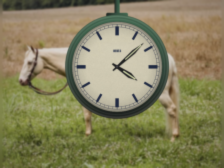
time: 4:08
